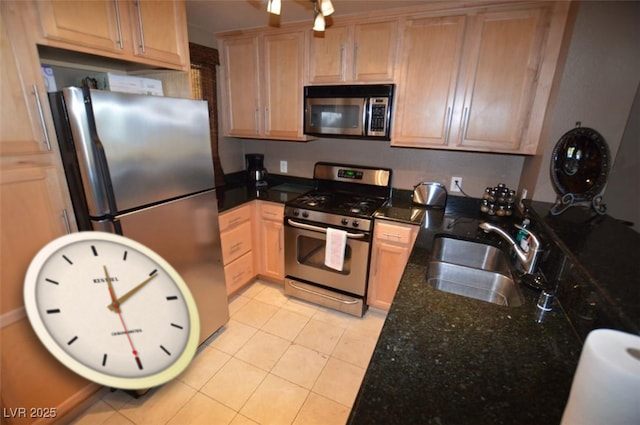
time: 12:10:30
